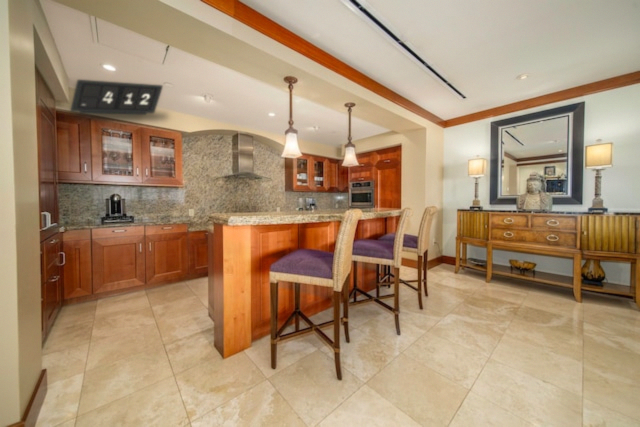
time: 4:12
